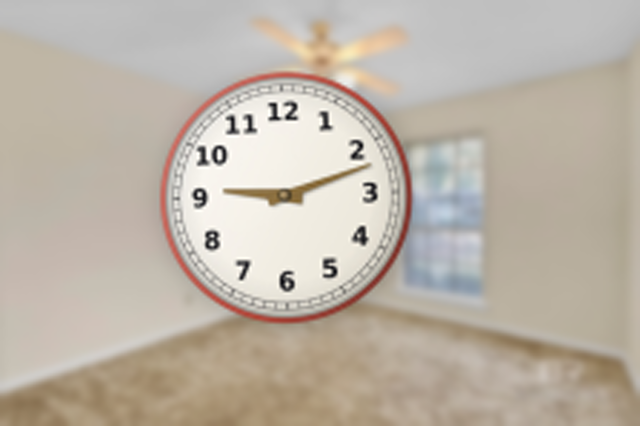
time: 9:12
